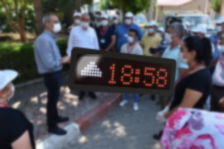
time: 18:58
